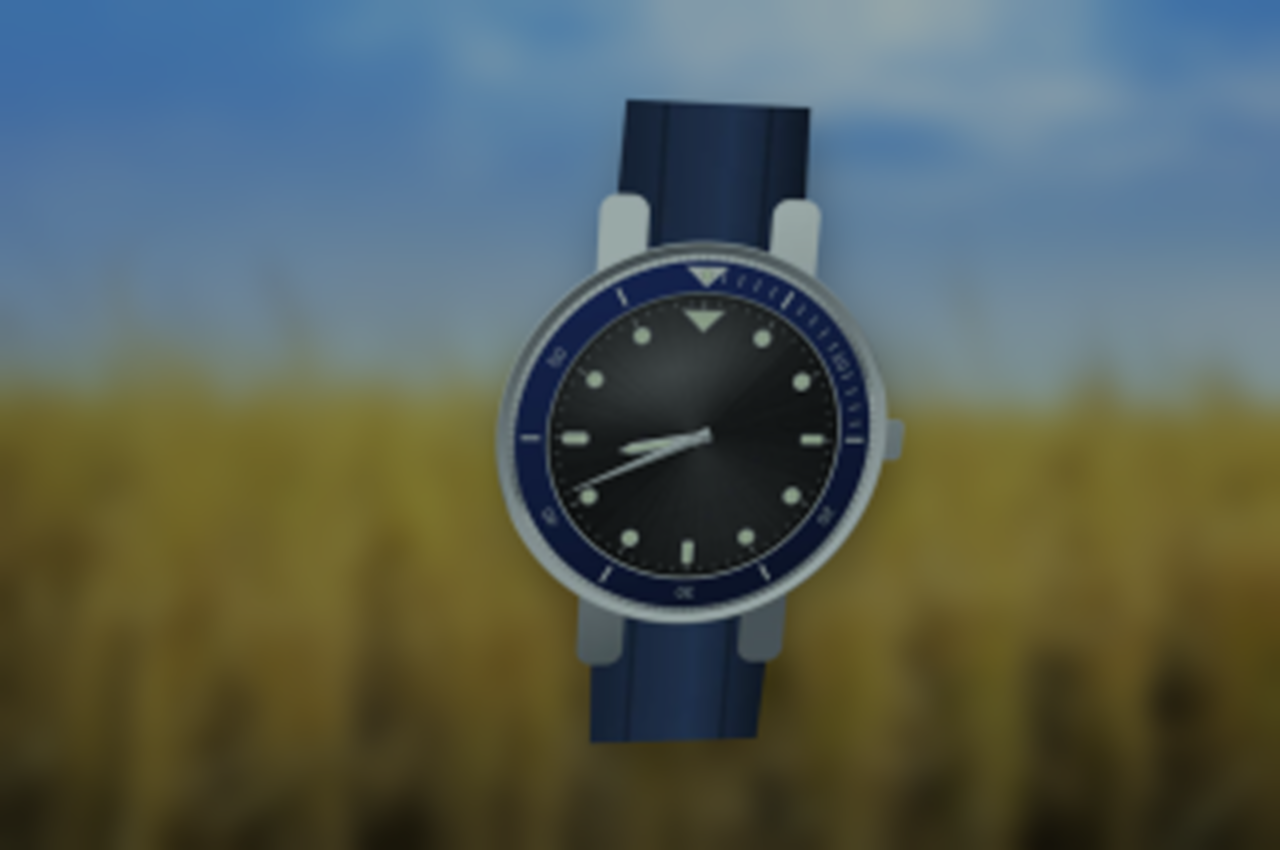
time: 8:41
